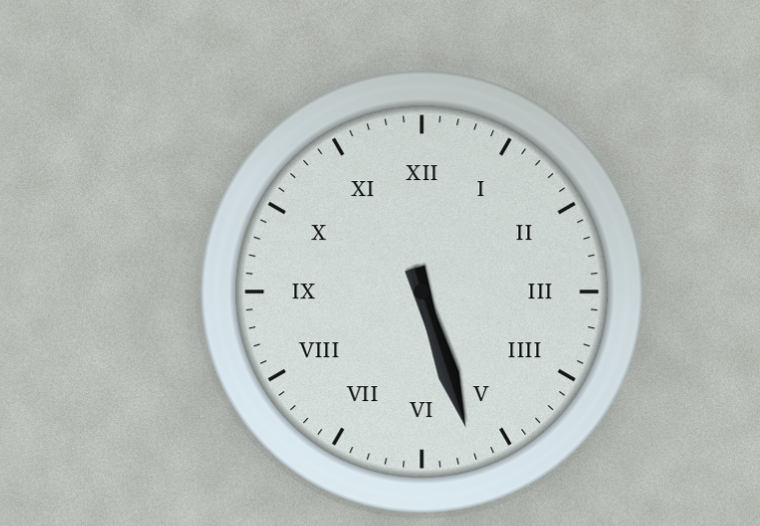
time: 5:27
